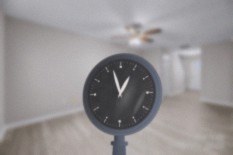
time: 12:57
